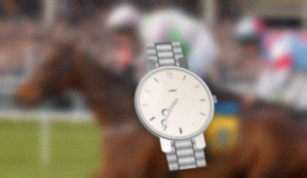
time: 7:36
